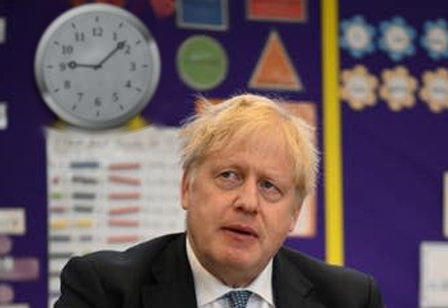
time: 9:08
